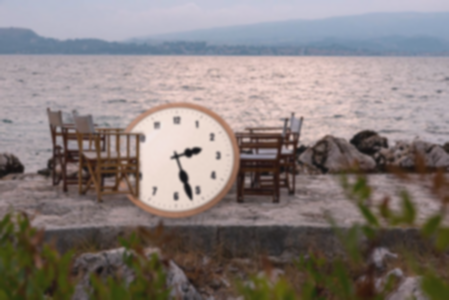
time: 2:27
